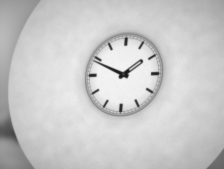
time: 1:49
